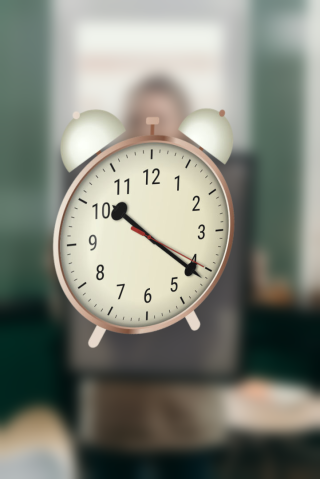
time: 10:21:20
